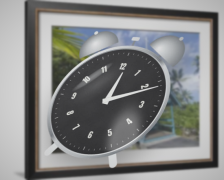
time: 12:11
